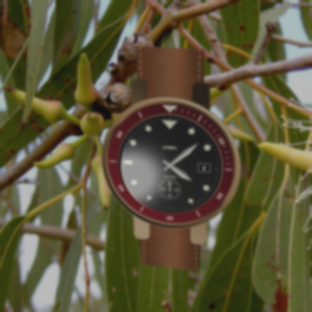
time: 4:08
